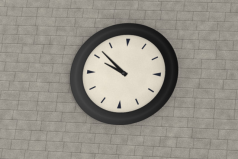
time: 9:52
